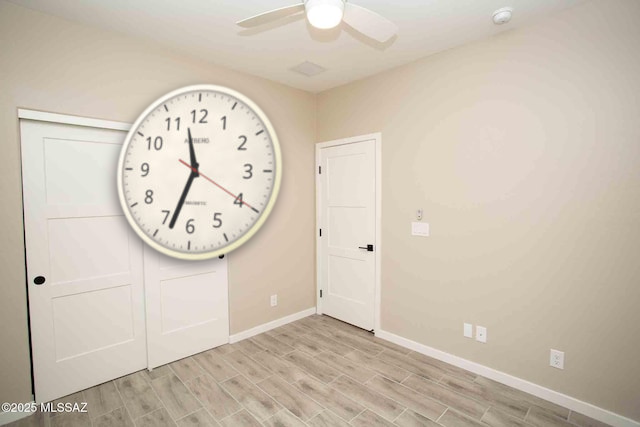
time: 11:33:20
